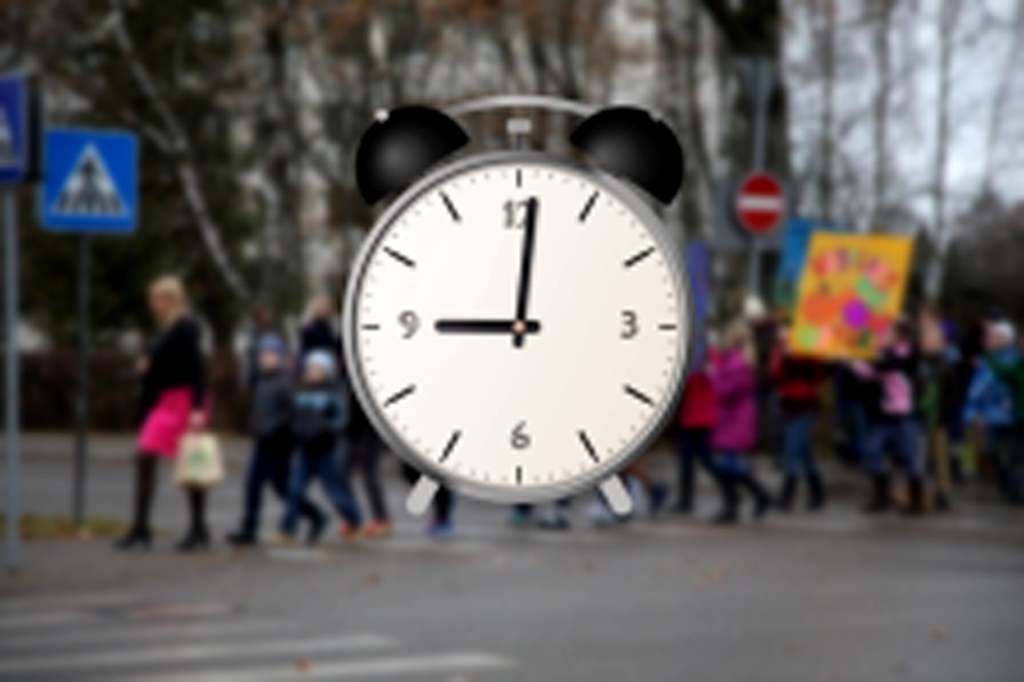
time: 9:01
